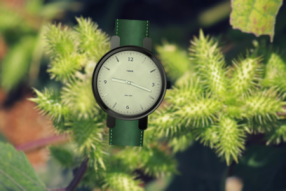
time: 9:18
